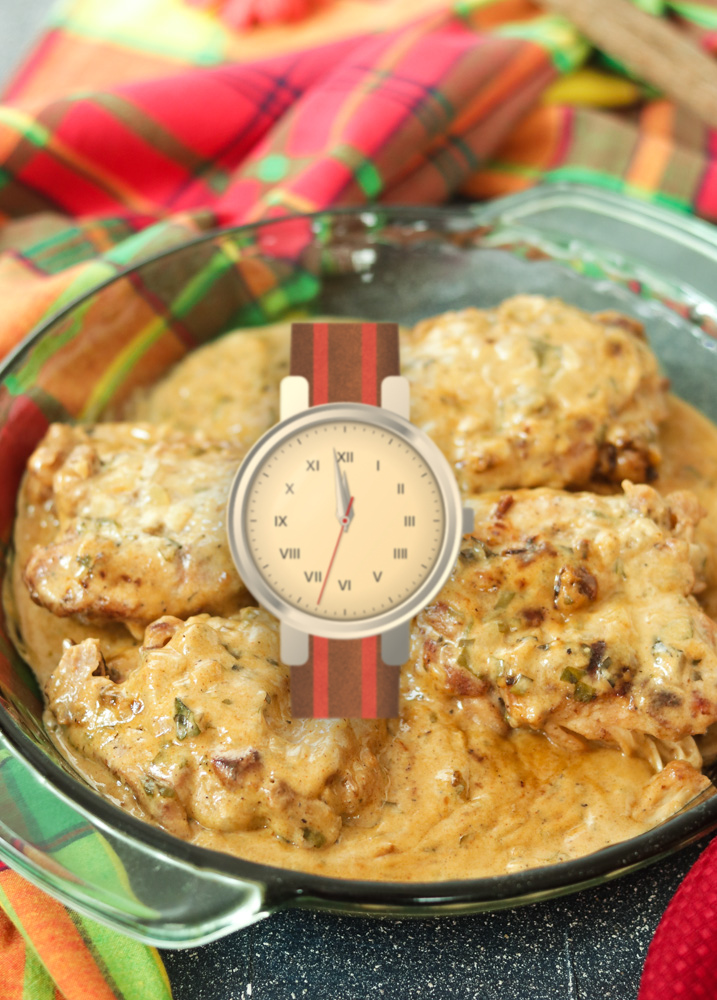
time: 11:58:33
